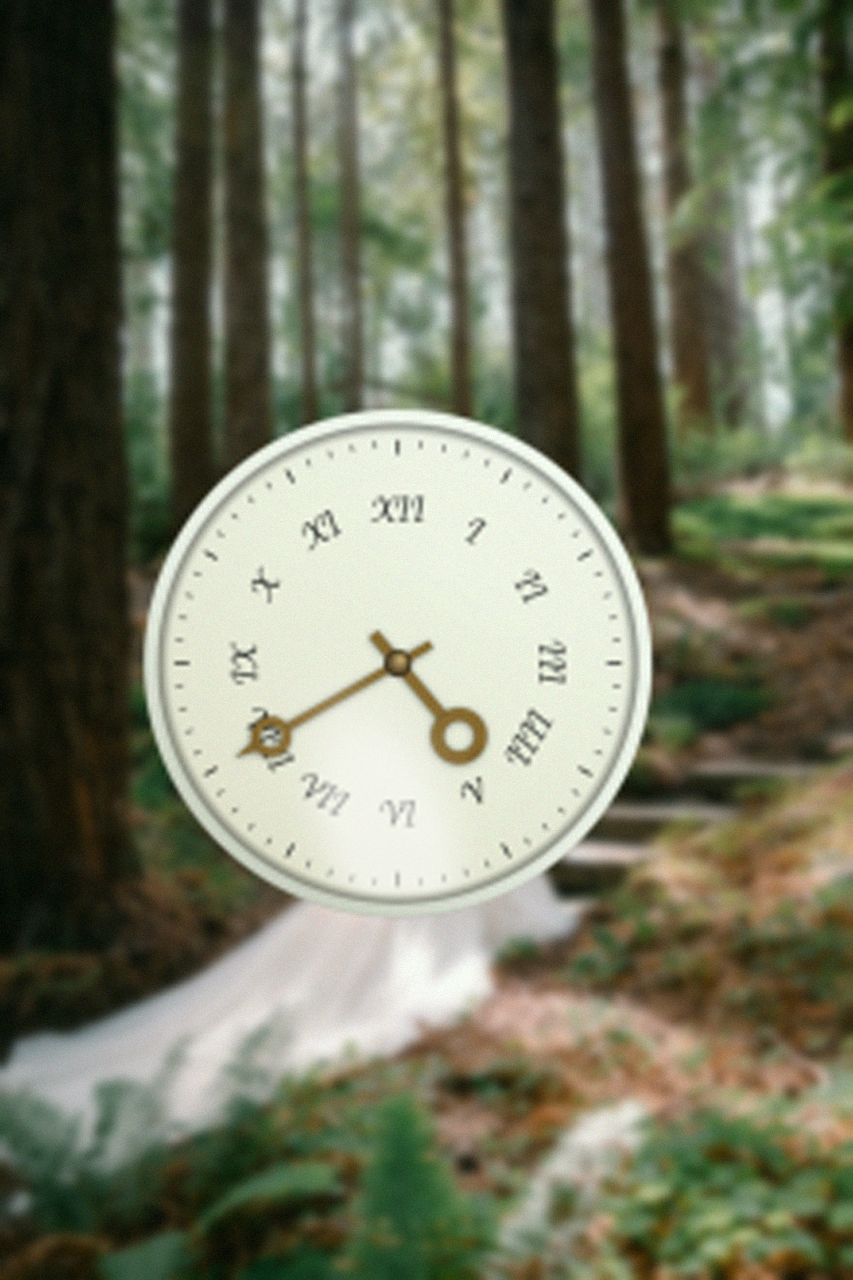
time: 4:40
